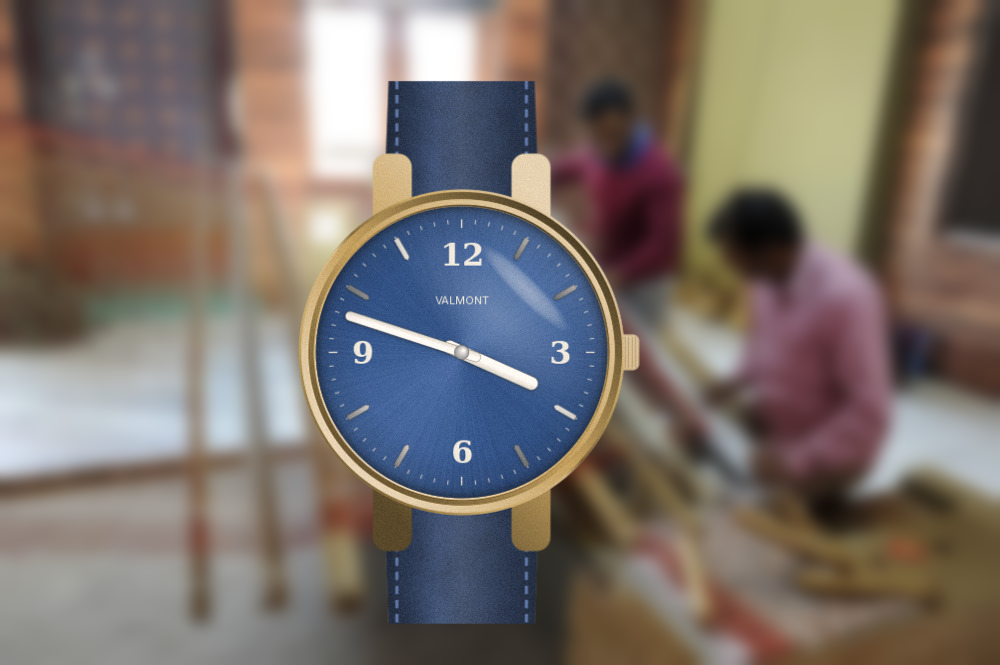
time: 3:48
